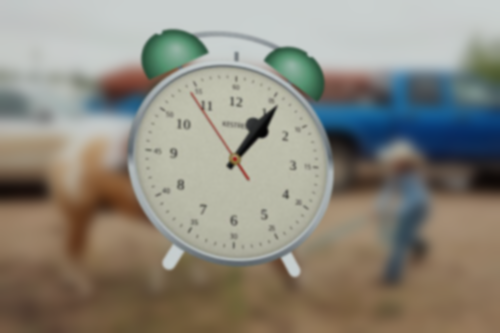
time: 1:05:54
